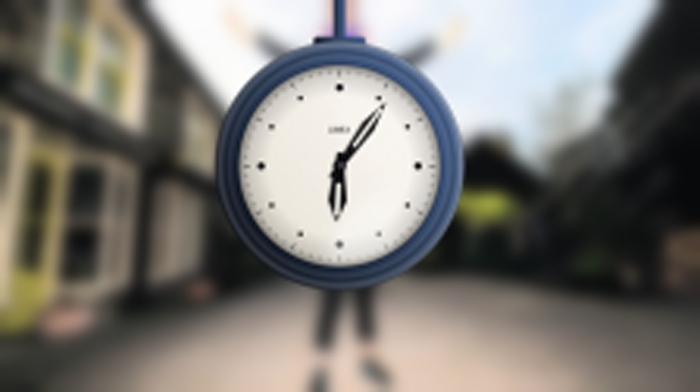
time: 6:06
